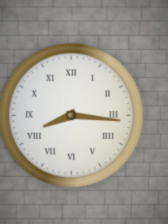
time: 8:16
